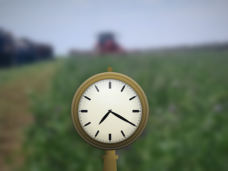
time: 7:20
